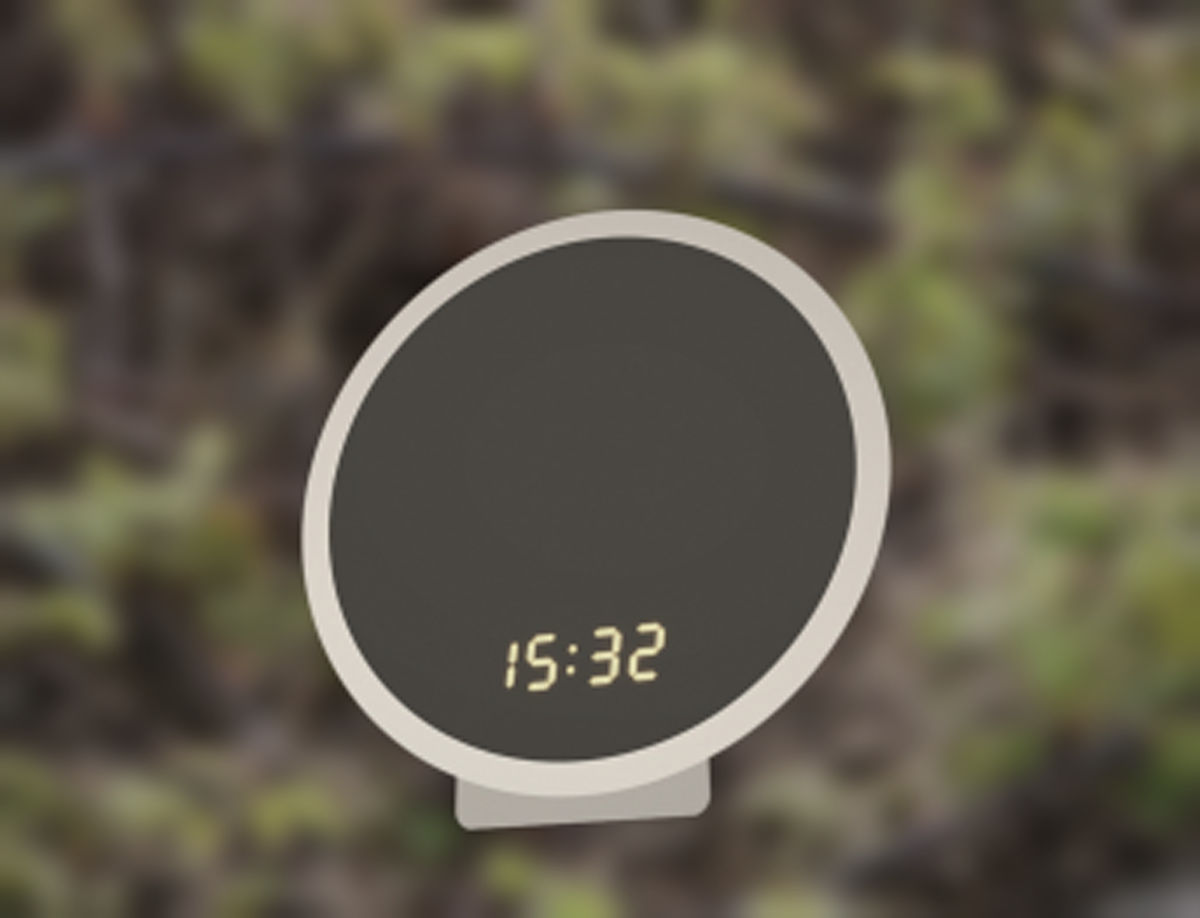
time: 15:32
